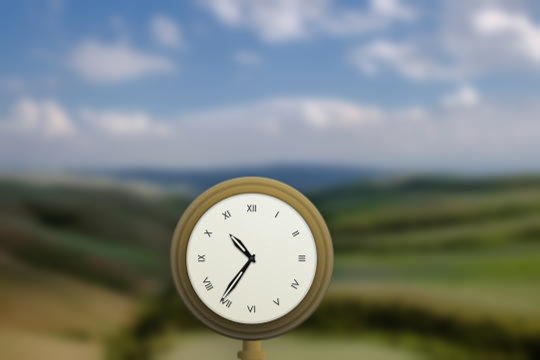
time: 10:36
